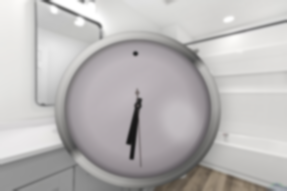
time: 6:31:30
